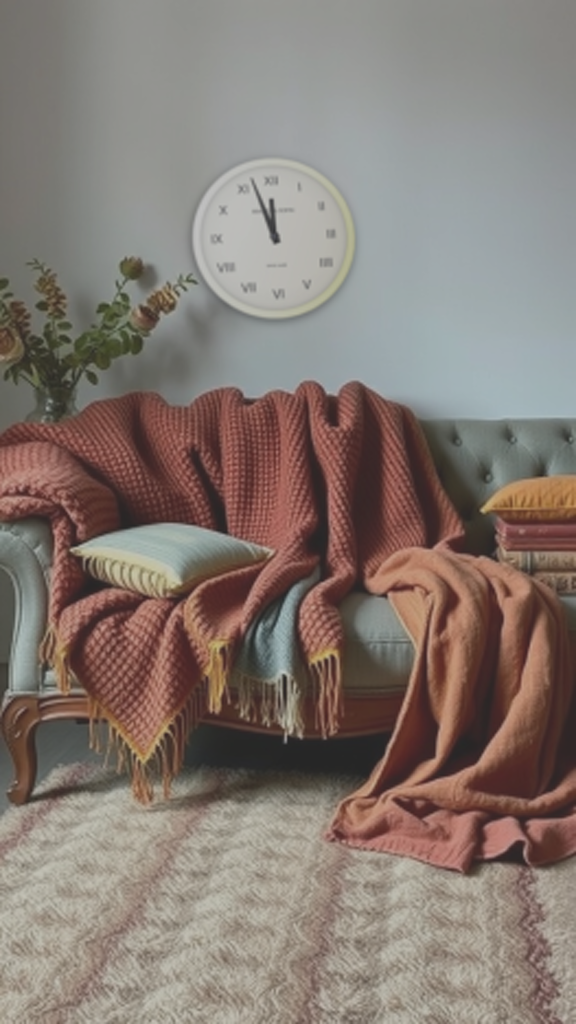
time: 11:57
